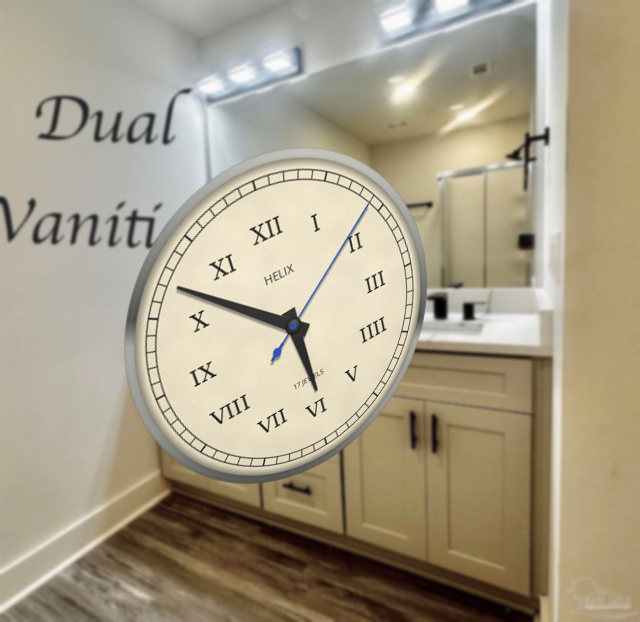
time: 5:52:09
